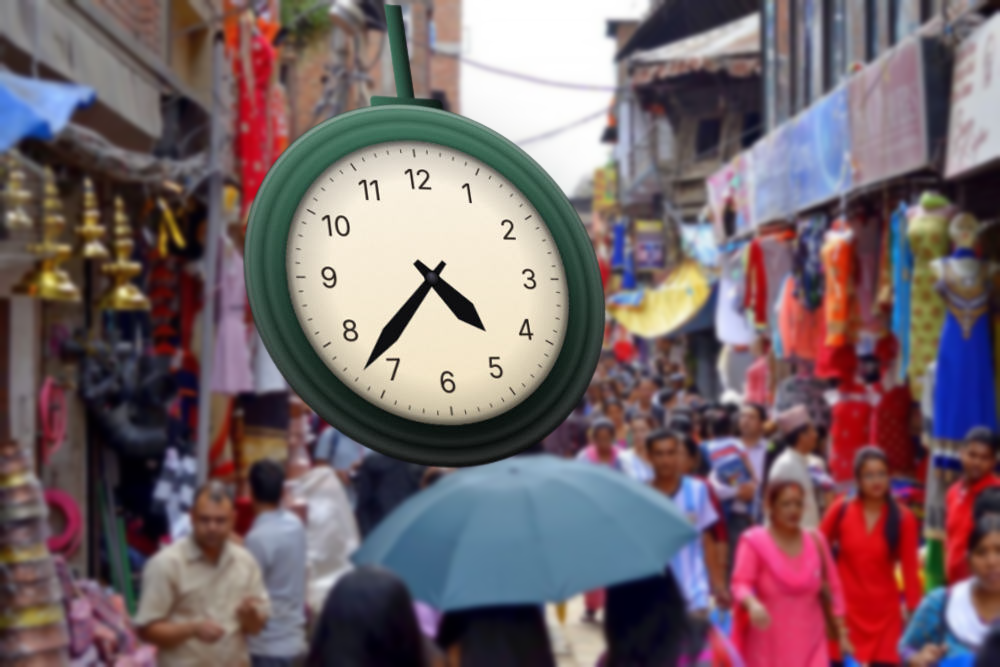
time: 4:37
